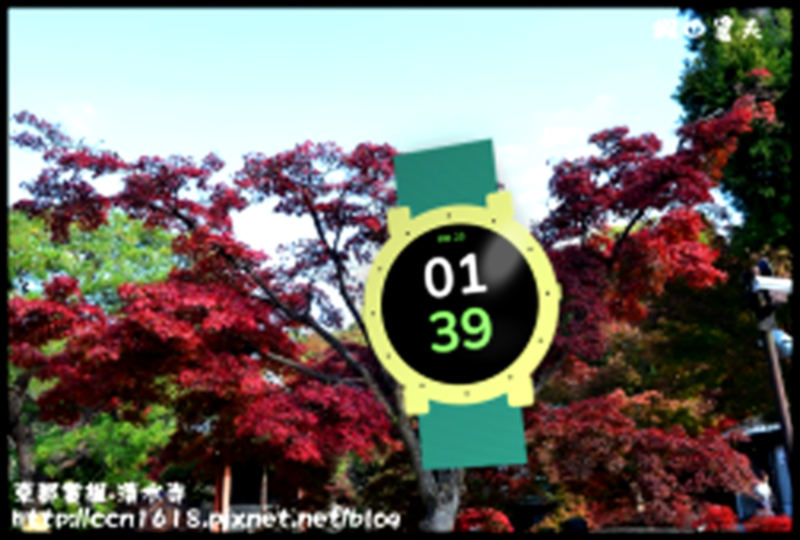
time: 1:39
